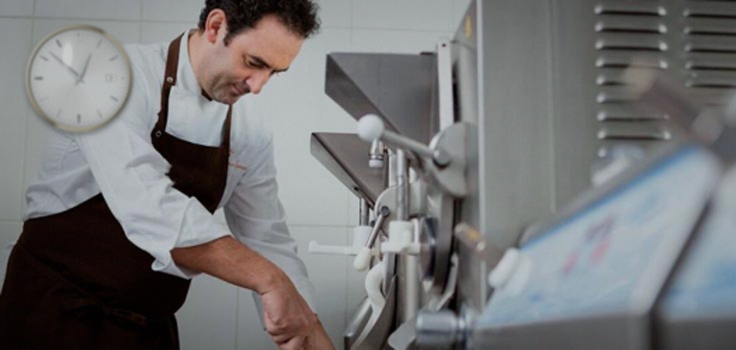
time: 12:52
